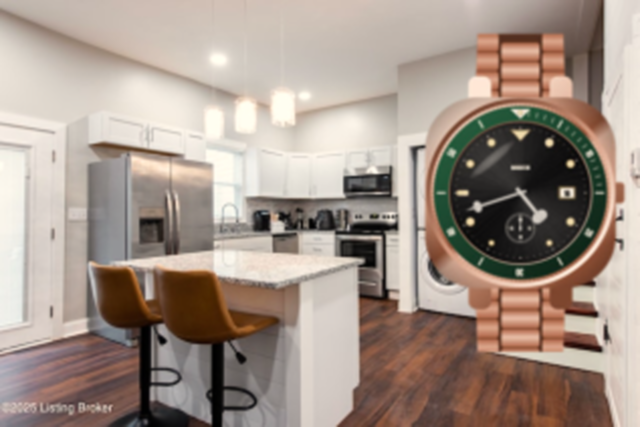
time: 4:42
